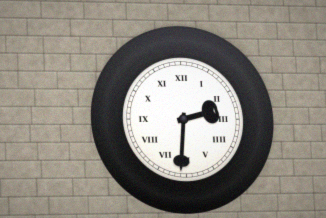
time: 2:31
